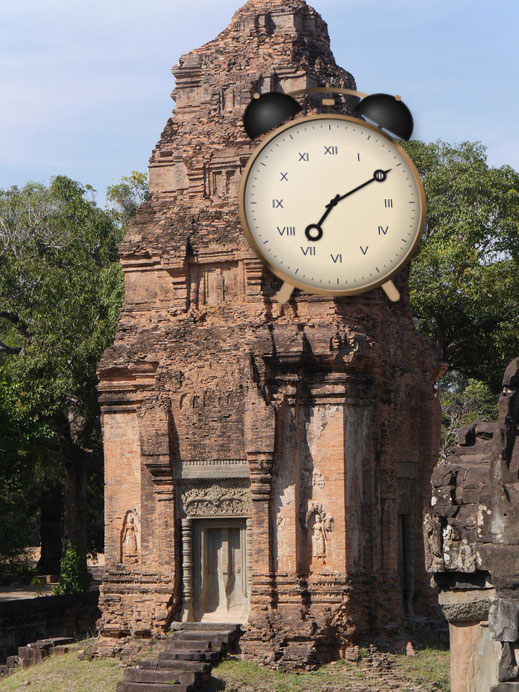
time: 7:10
